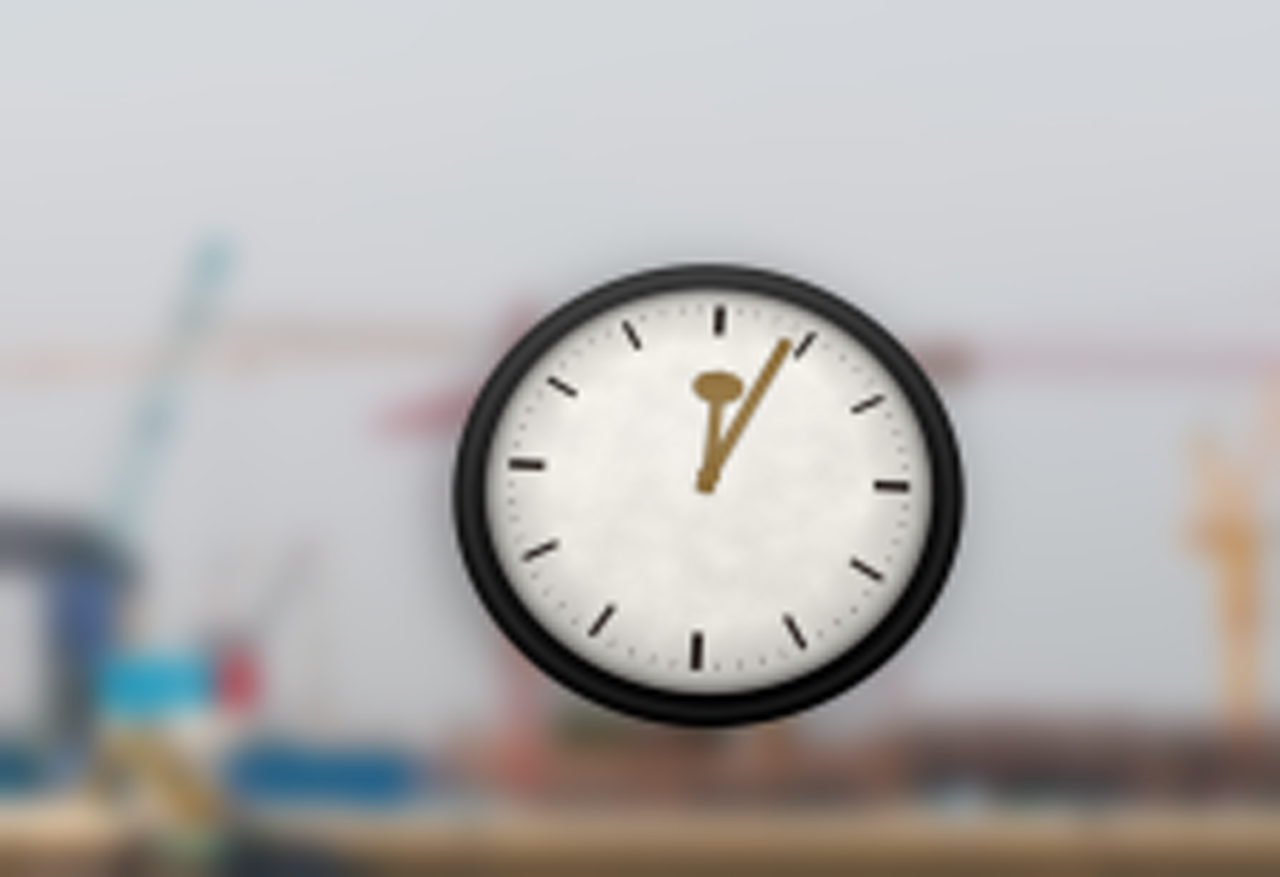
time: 12:04
